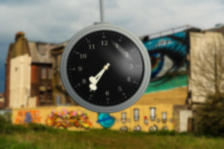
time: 7:36
